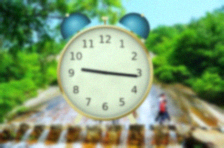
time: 9:16
